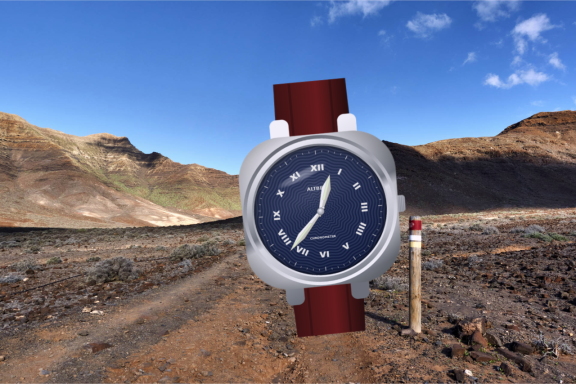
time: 12:37
